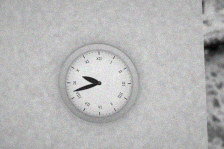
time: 9:42
